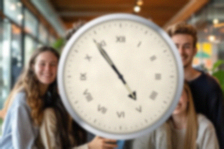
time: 4:54
